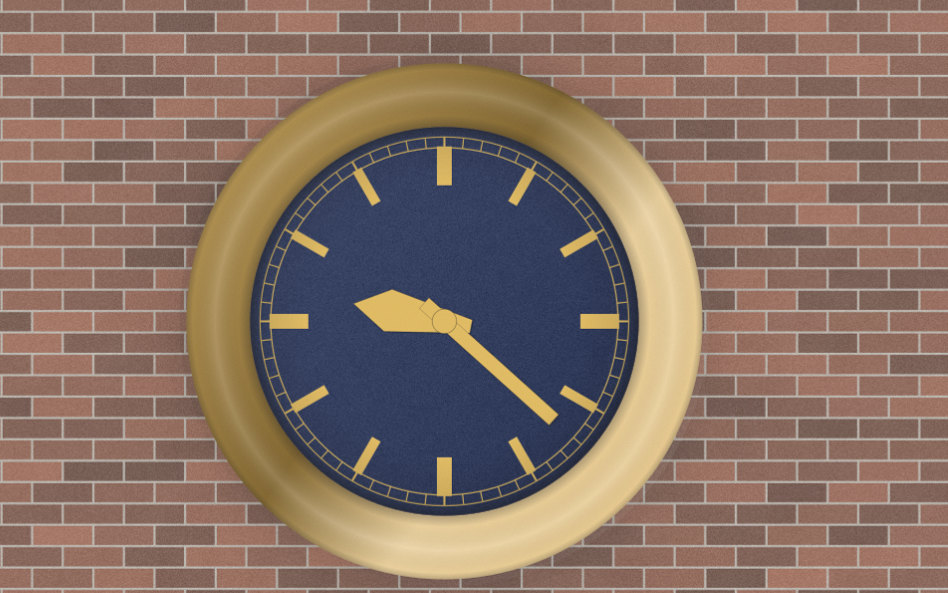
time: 9:22
